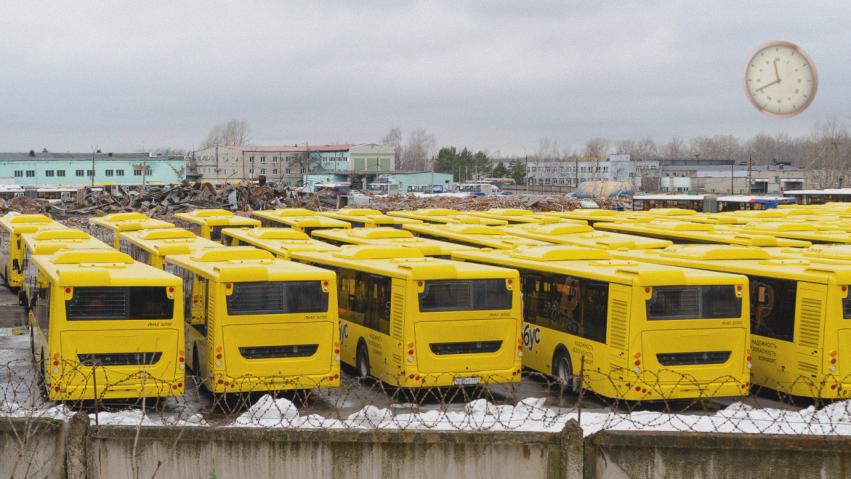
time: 11:41
